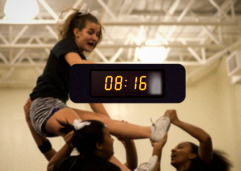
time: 8:16
